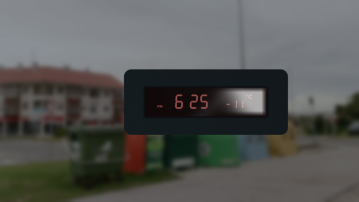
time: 6:25
